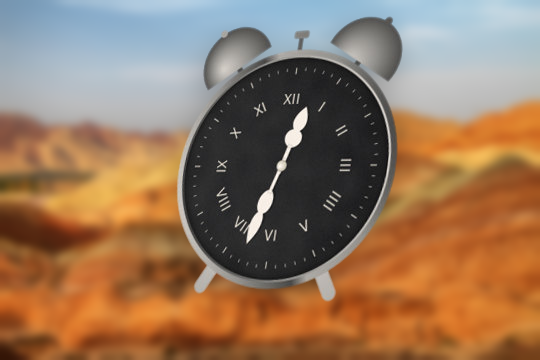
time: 12:33
